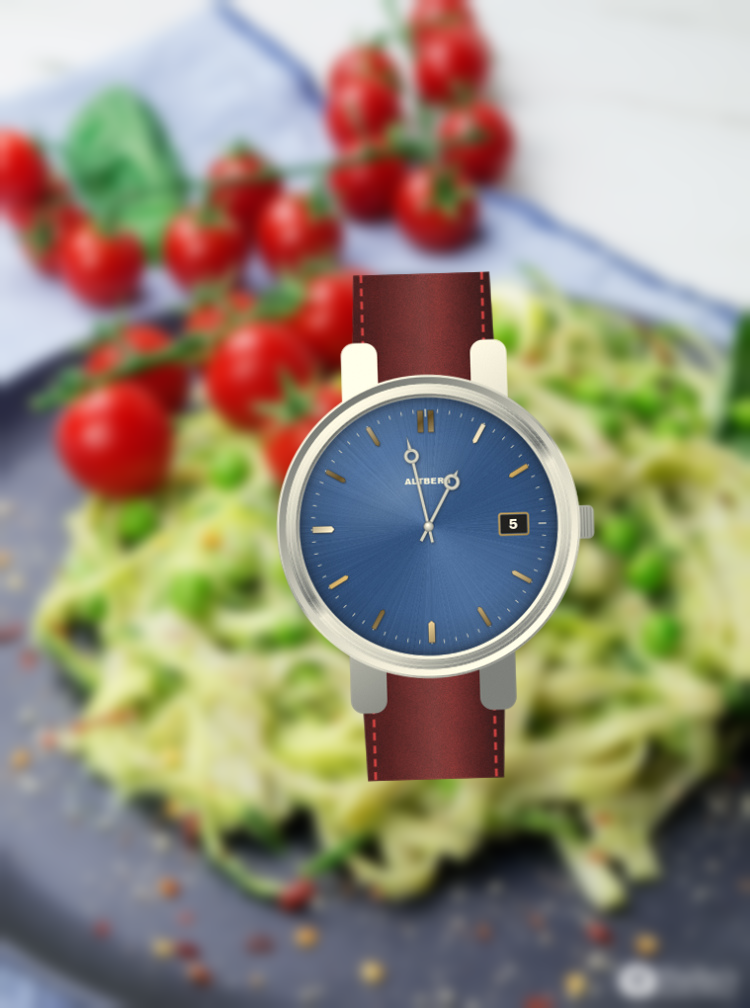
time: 12:58
